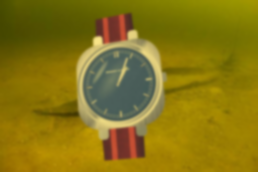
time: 1:04
